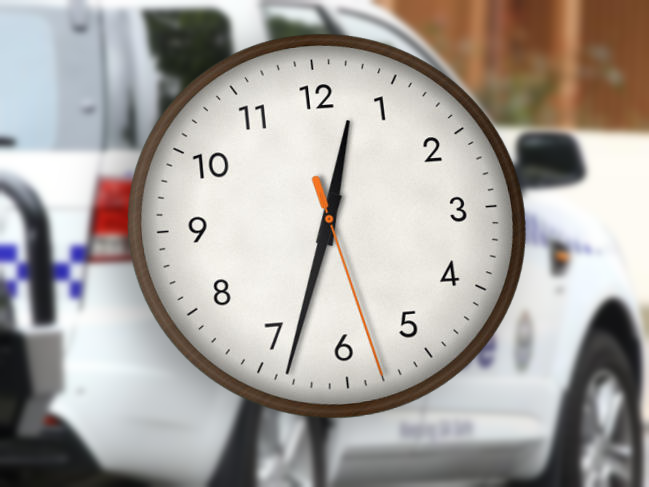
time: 12:33:28
